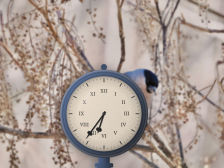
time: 6:36
